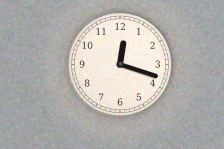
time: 12:18
